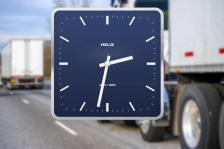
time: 2:32
